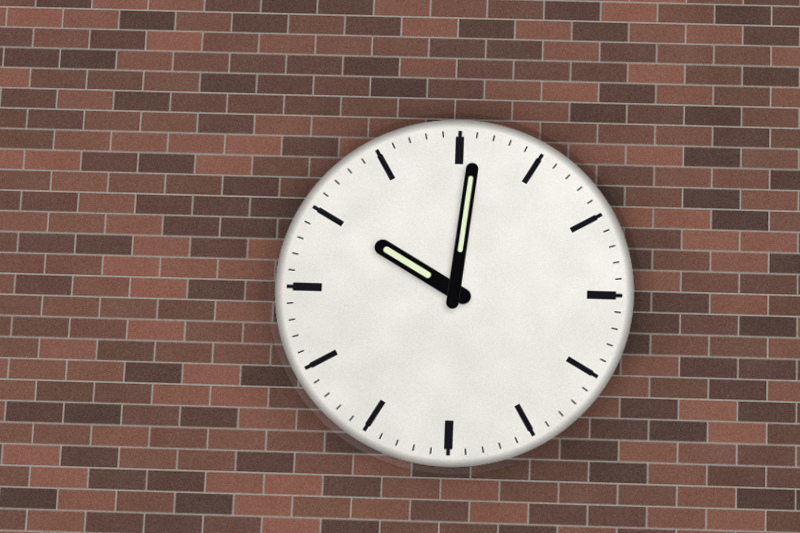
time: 10:01
